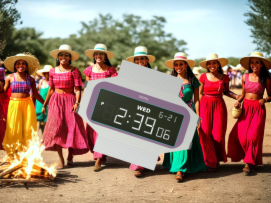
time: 2:39:06
